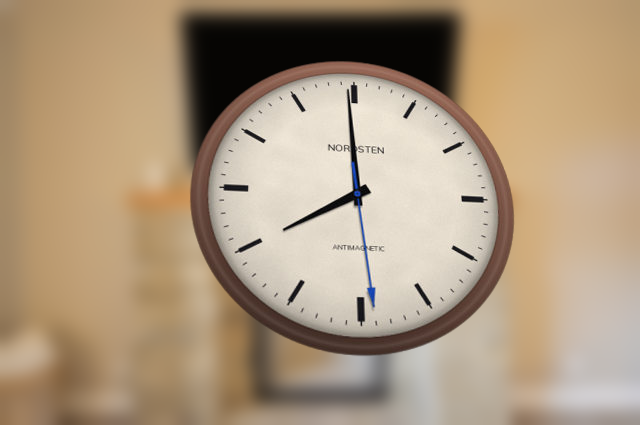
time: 7:59:29
